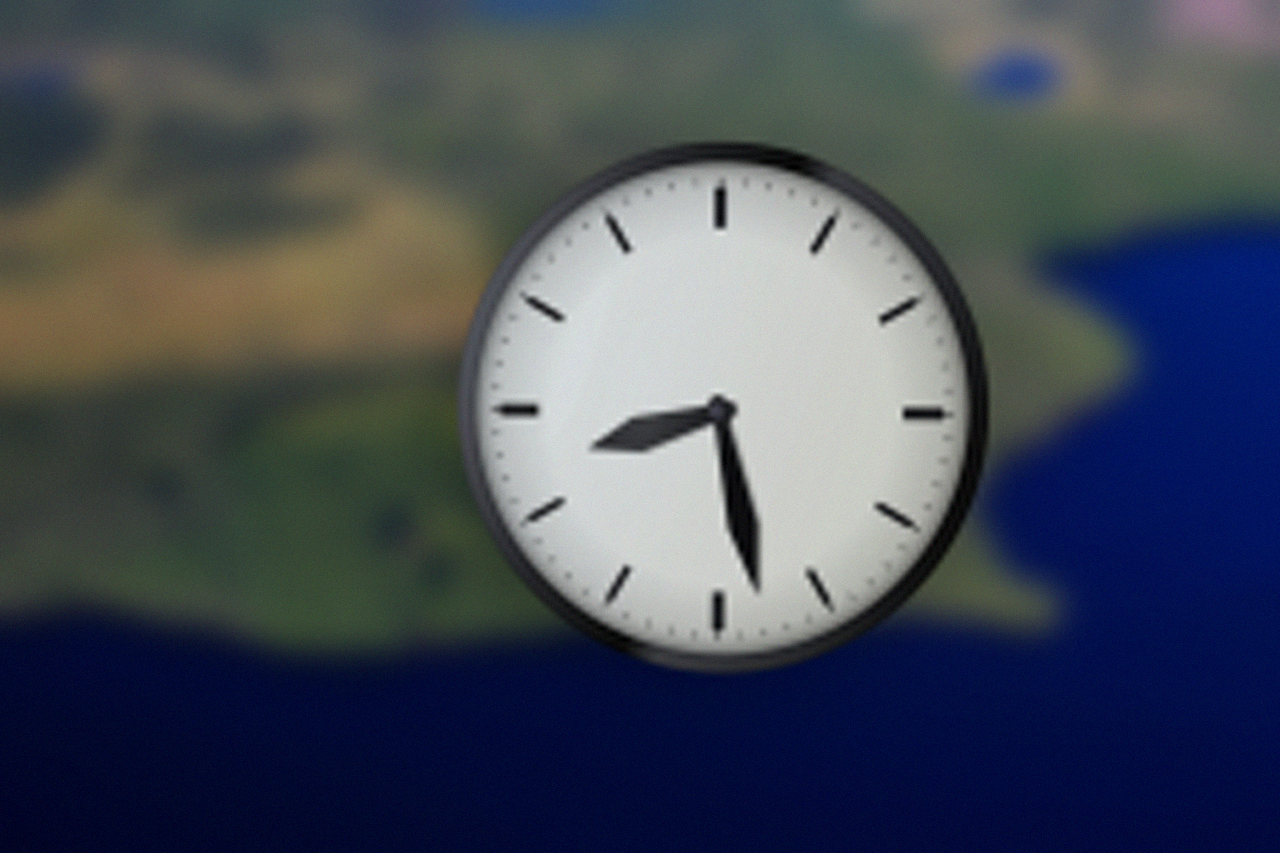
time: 8:28
